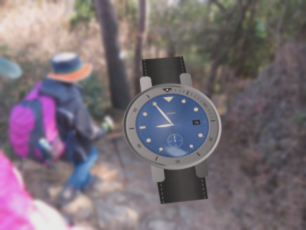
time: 8:55
